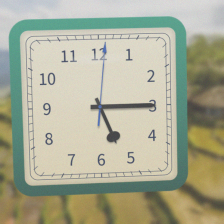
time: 5:15:01
